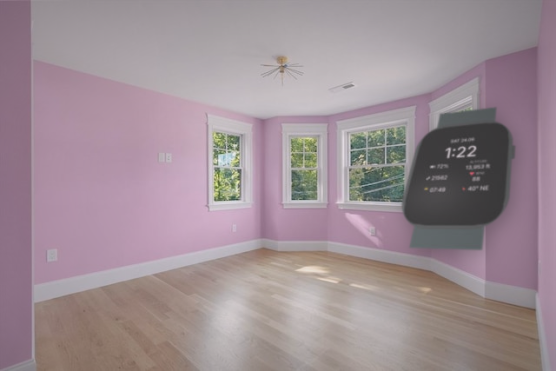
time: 1:22
